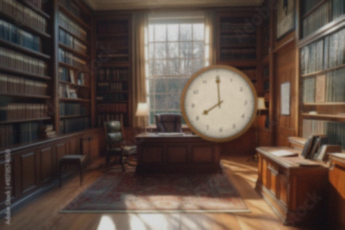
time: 8:00
